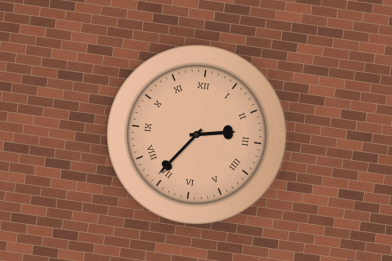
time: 2:36
